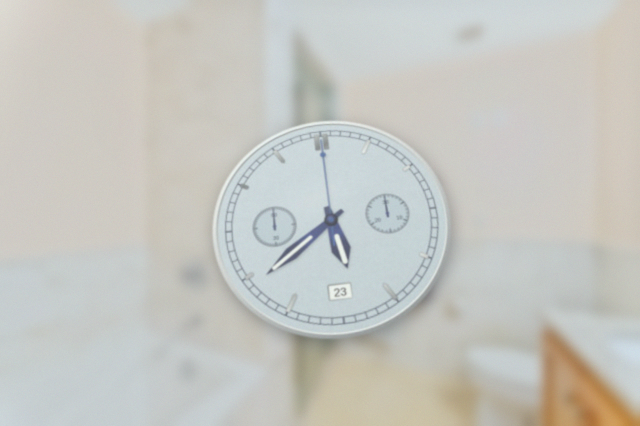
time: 5:39
